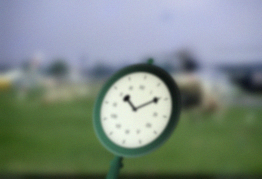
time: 10:09
